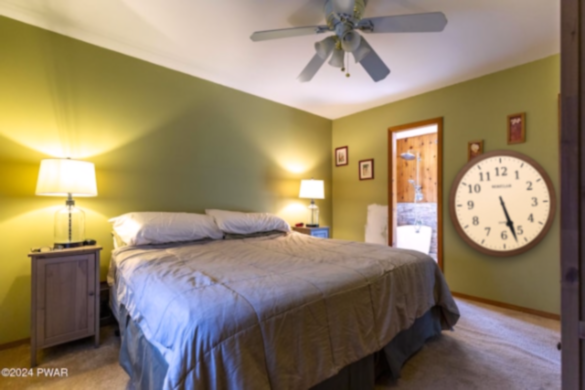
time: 5:27
